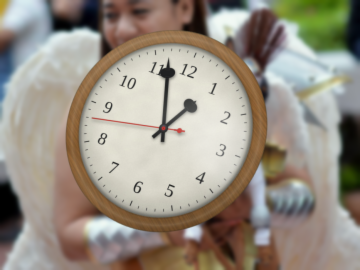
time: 12:56:43
